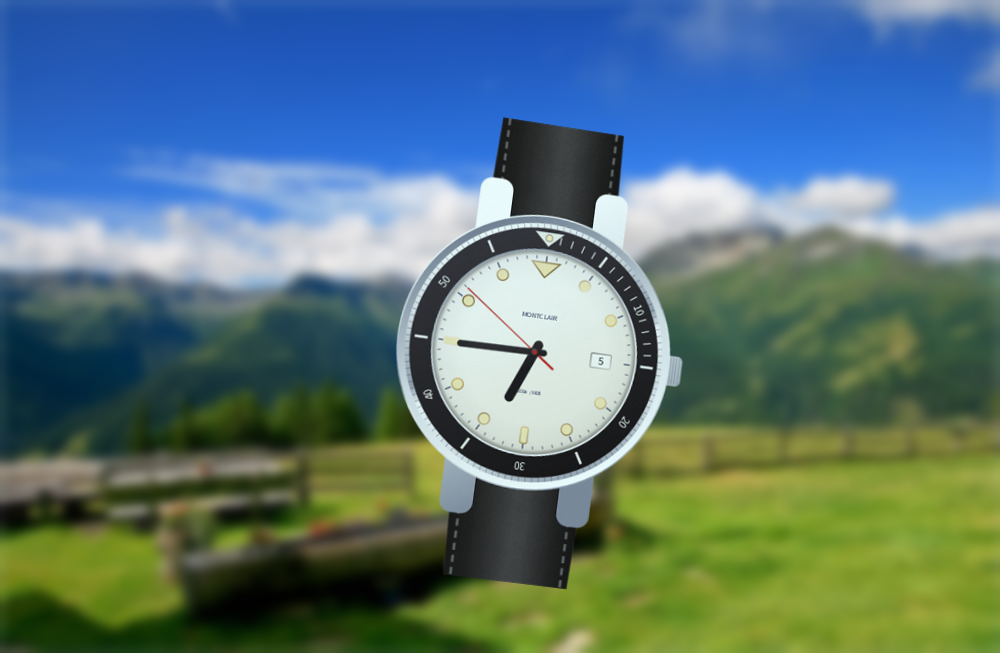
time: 6:44:51
